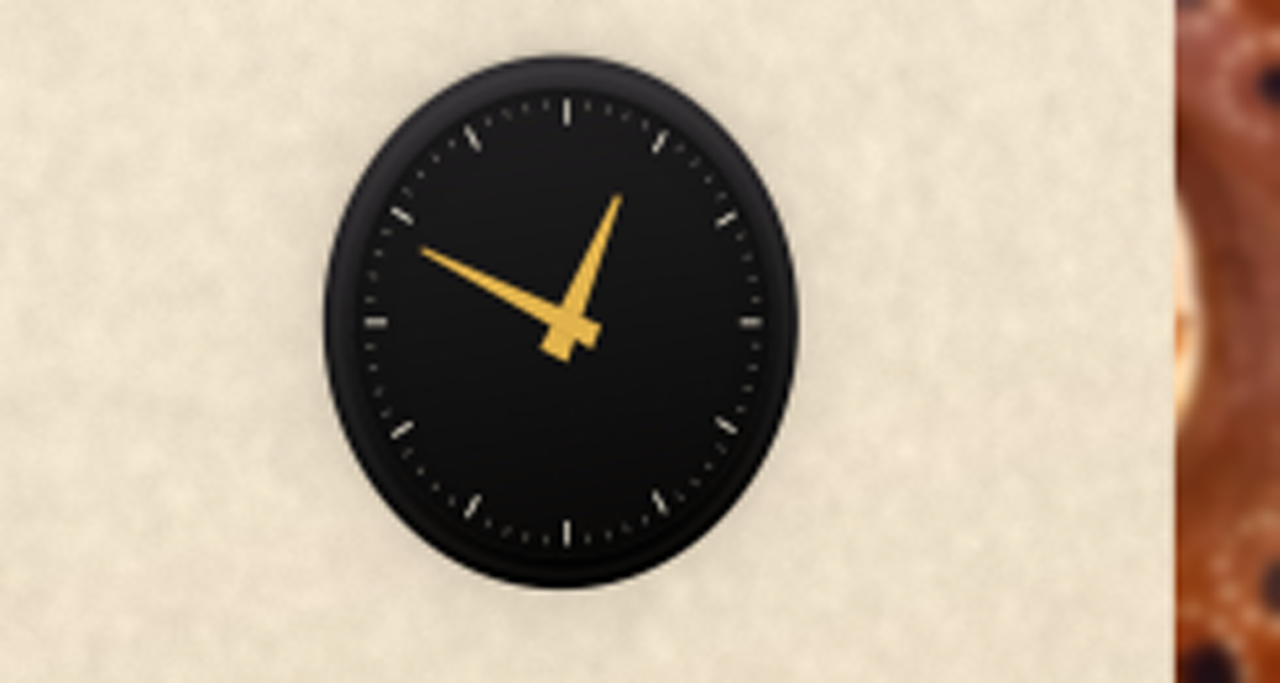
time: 12:49
